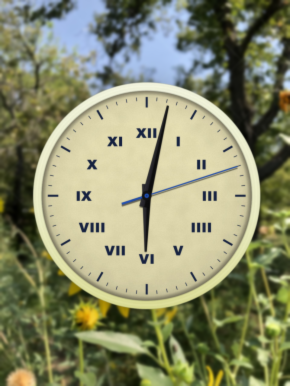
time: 6:02:12
